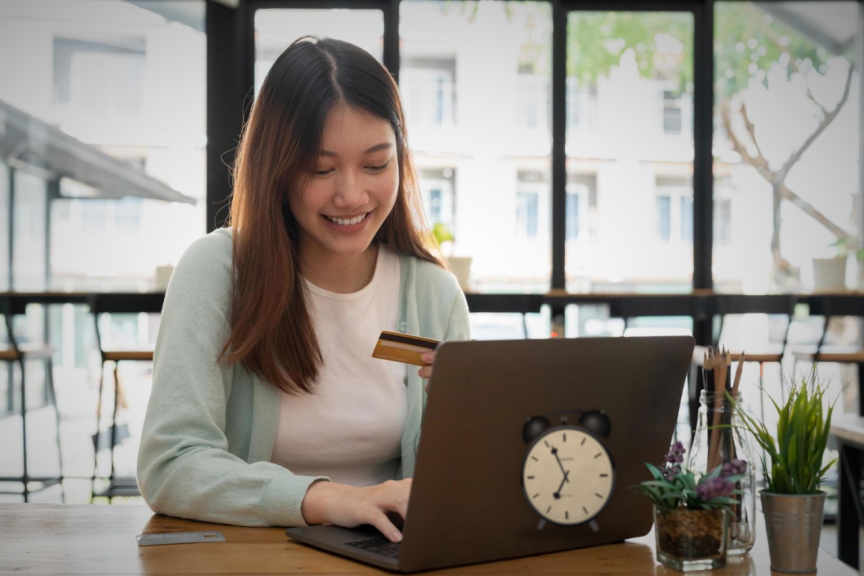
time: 6:56
